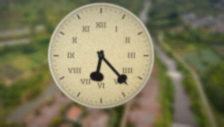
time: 6:23
